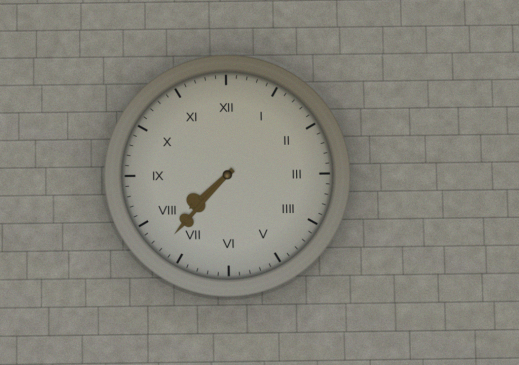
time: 7:37
